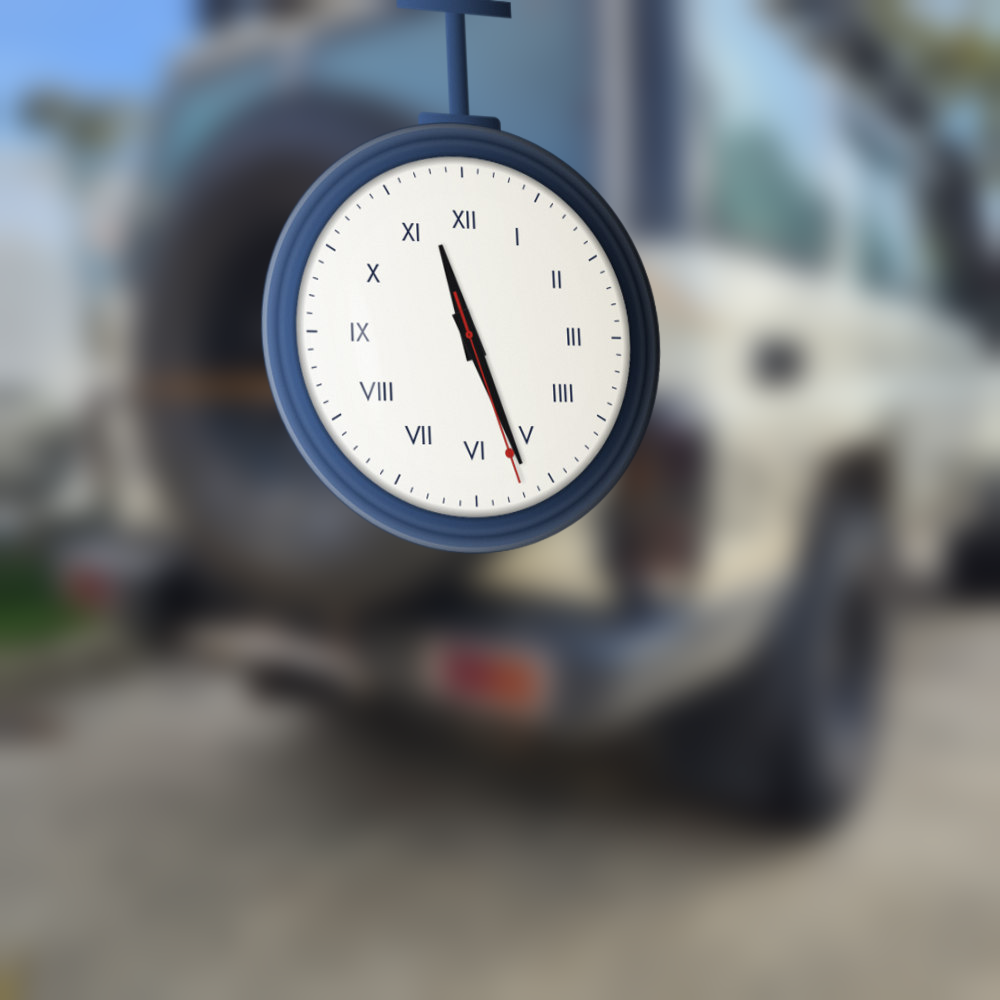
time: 11:26:27
